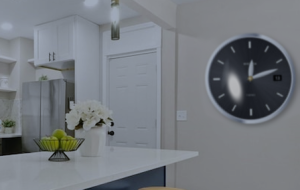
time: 12:12
